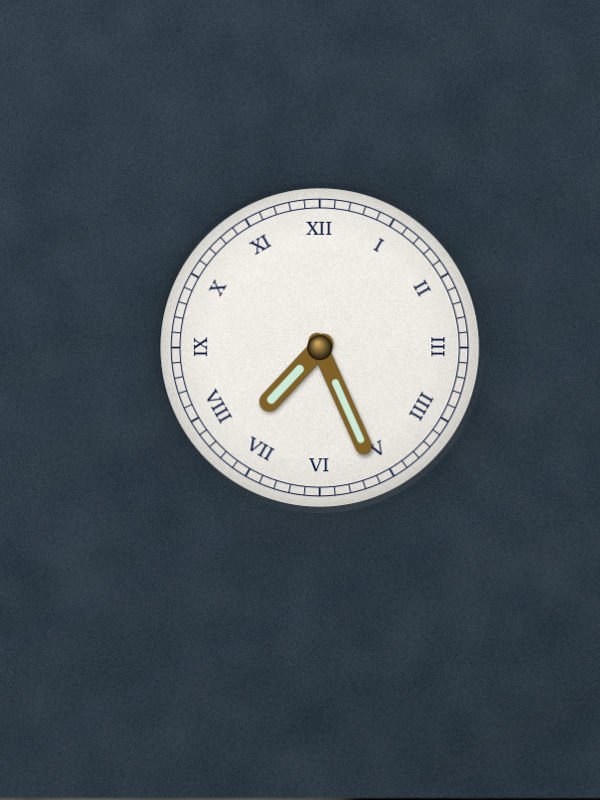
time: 7:26
